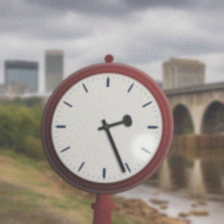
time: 2:26
